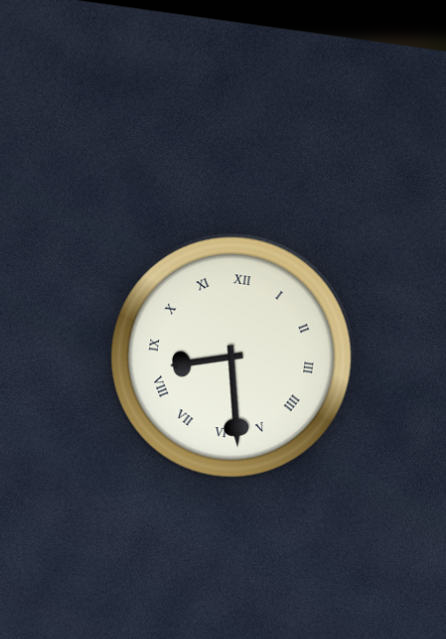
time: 8:28
